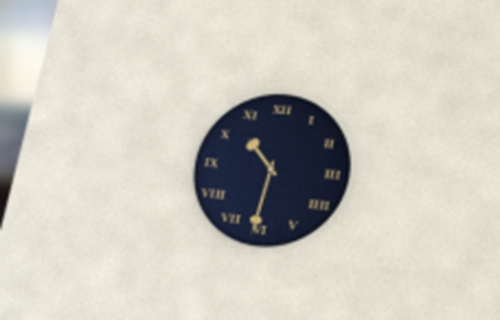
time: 10:31
